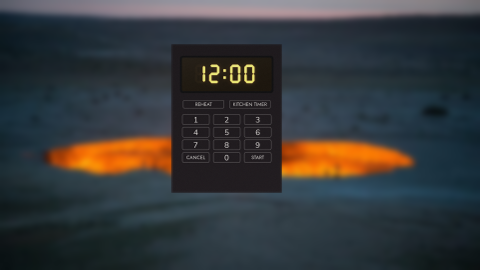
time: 12:00
